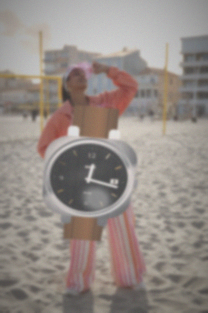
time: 12:17
